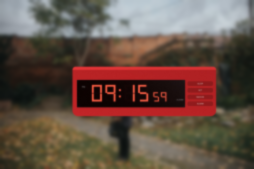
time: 9:15:59
